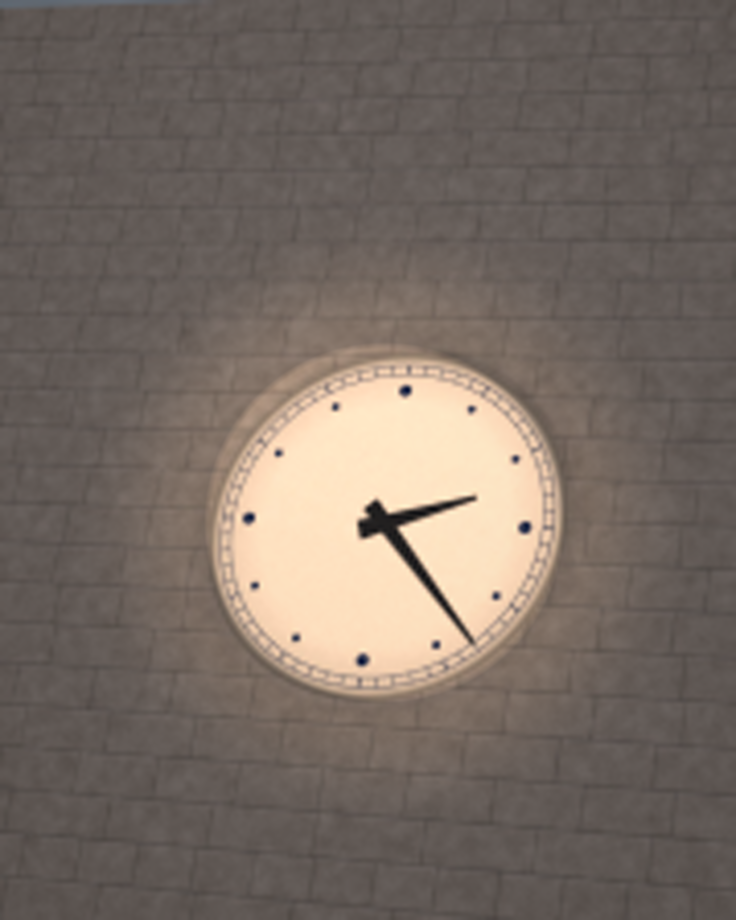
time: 2:23
